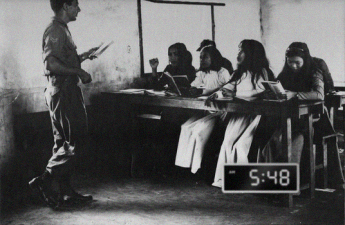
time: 5:48
